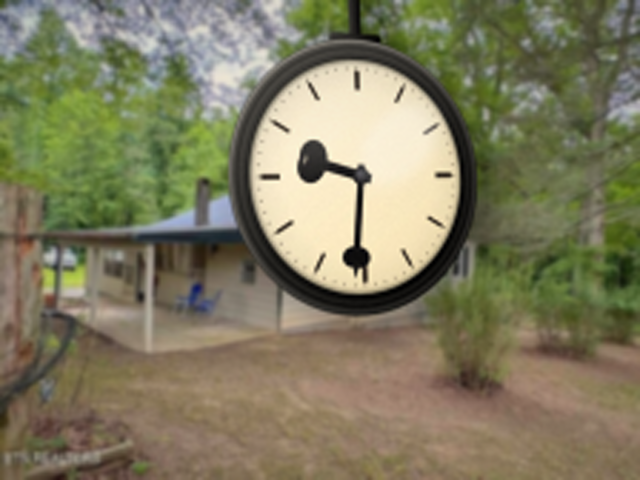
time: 9:31
